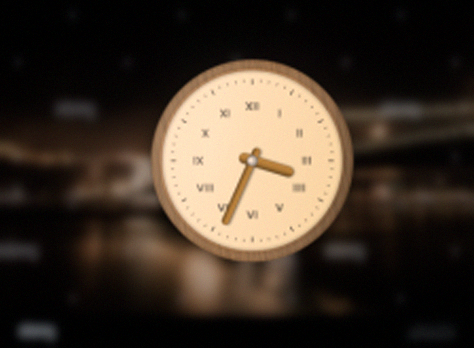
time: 3:34
